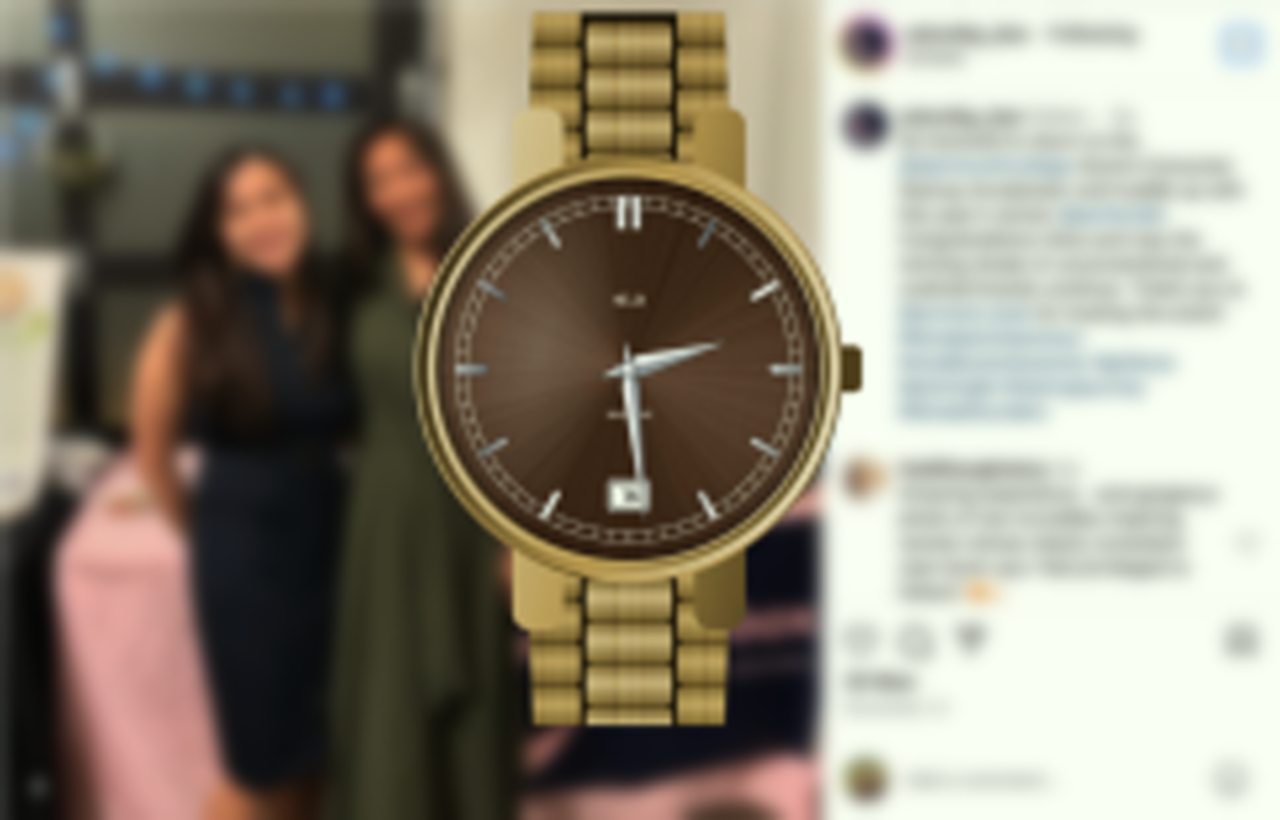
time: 2:29
